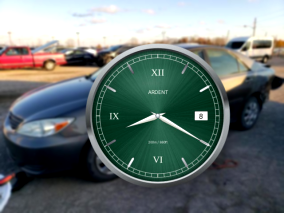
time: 8:20
